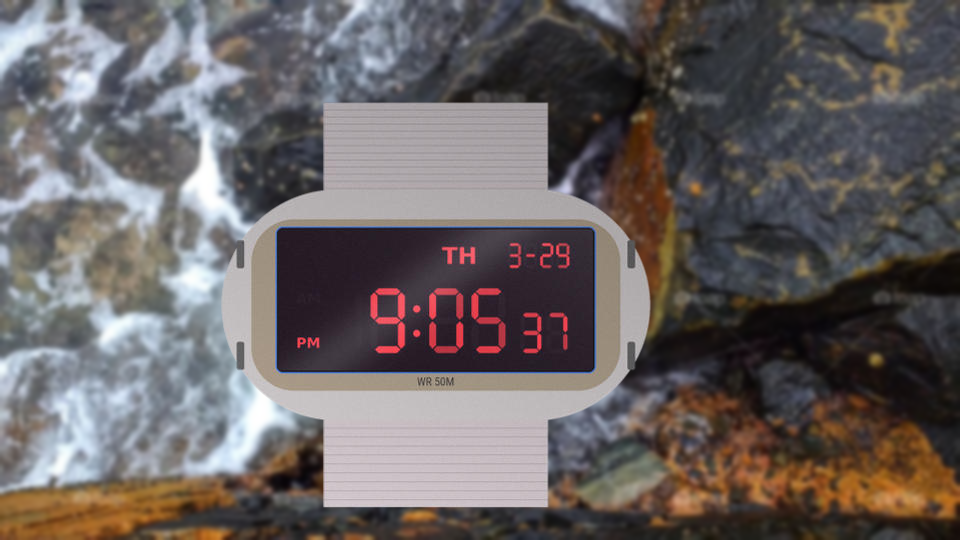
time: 9:05:37
